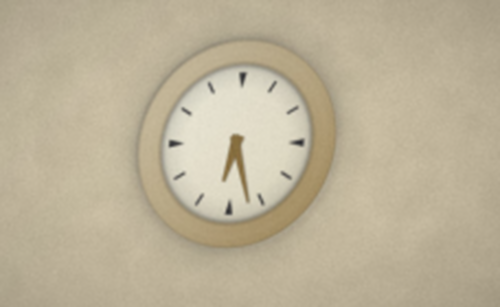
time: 6:27
